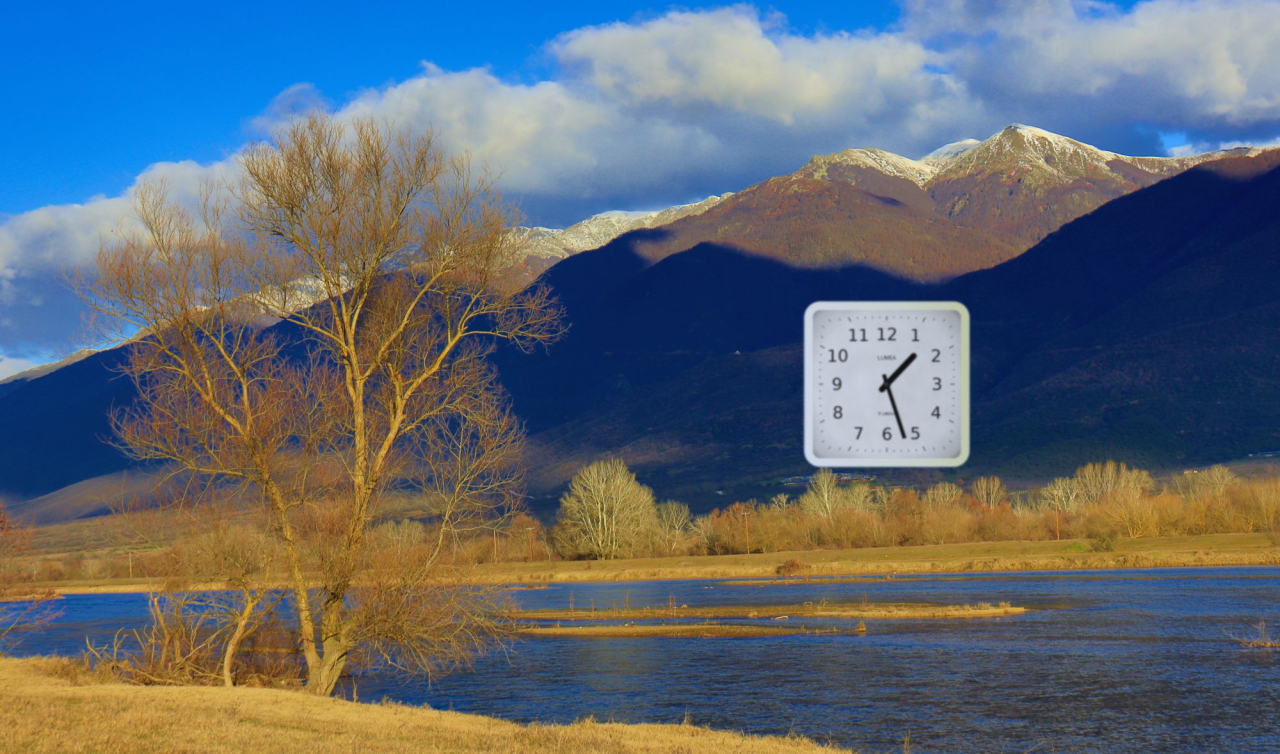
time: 1:27
